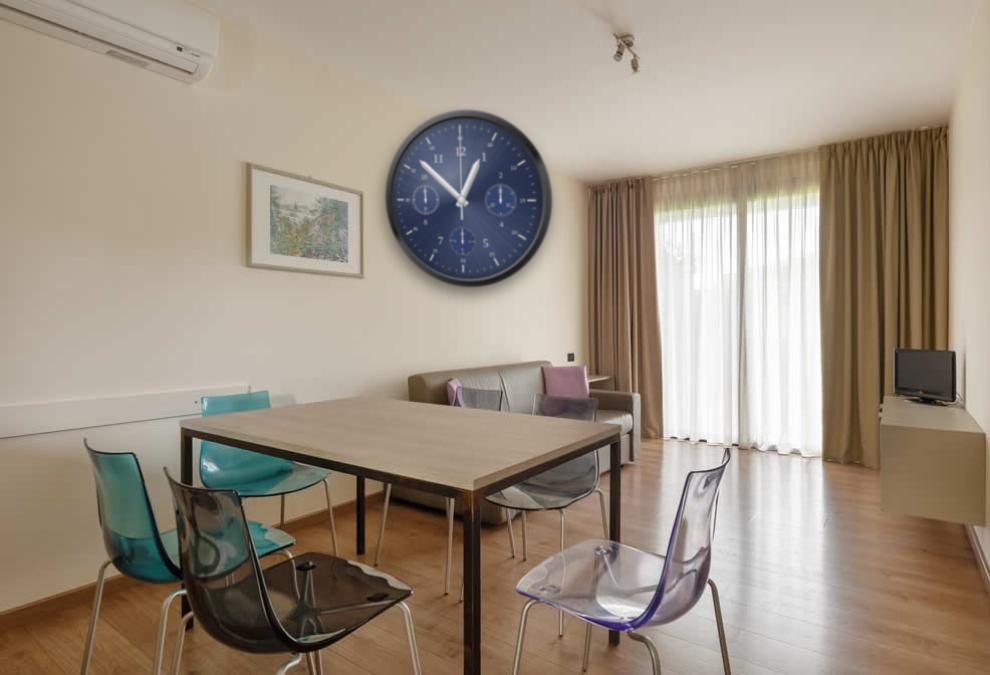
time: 12:52
